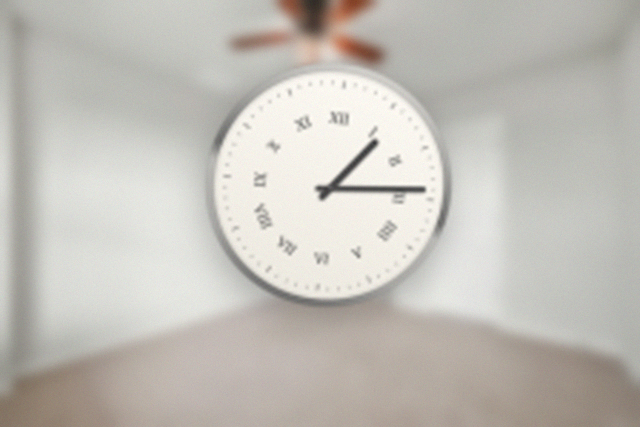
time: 1:14
